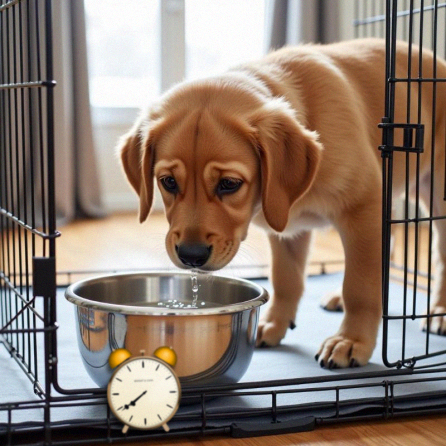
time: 7:39
